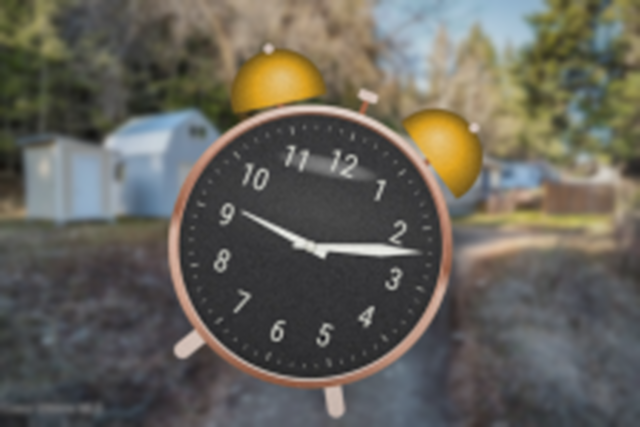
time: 9:12
